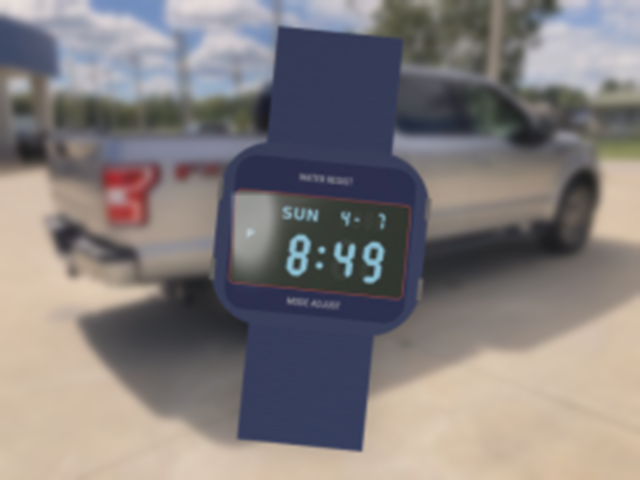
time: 8:49
